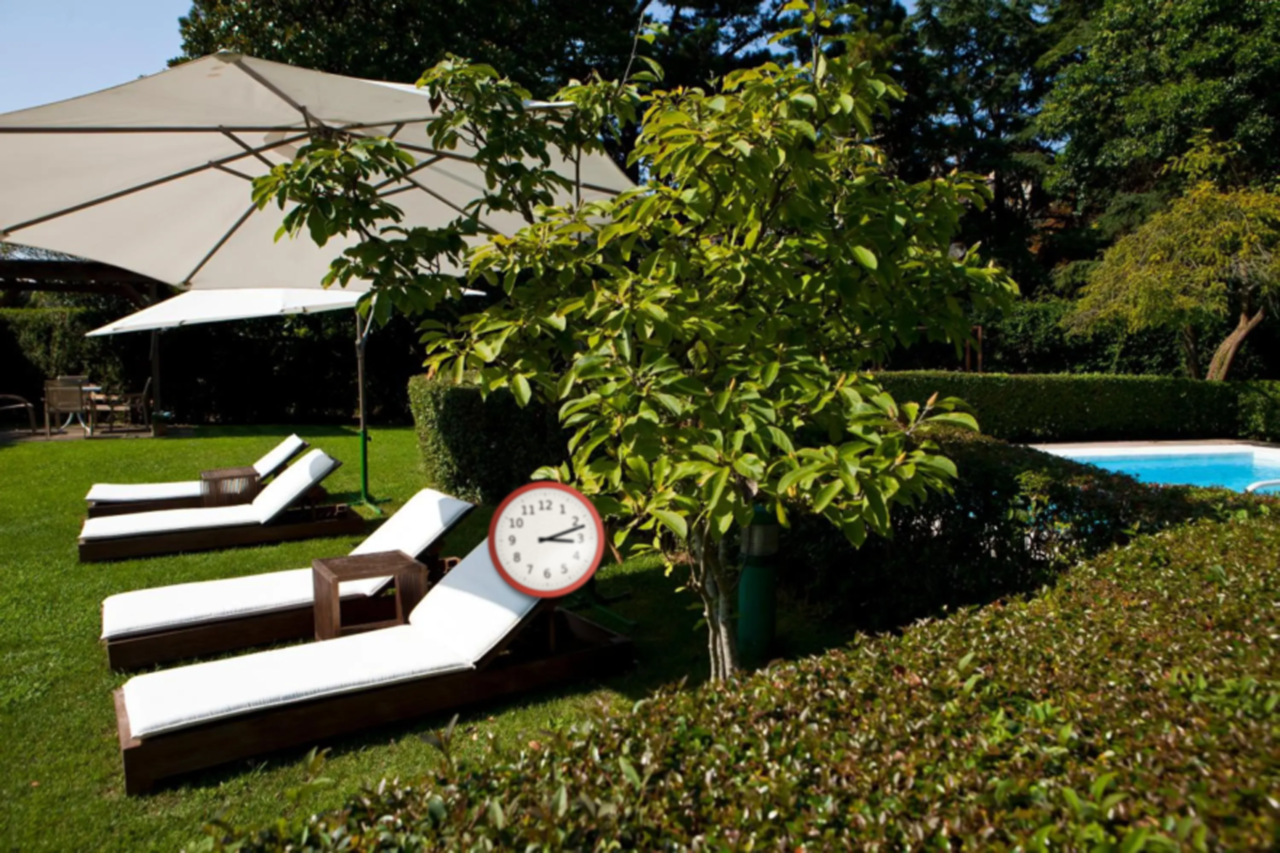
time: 3:12
